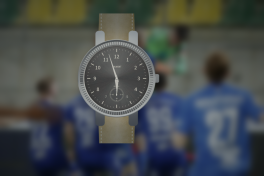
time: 5:57
